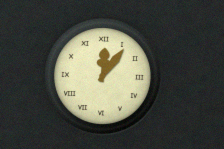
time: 12:06
